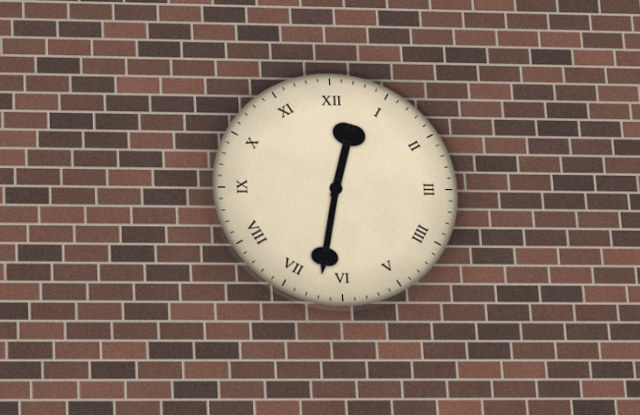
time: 12:32
